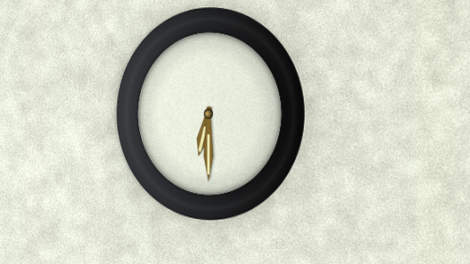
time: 6:30
